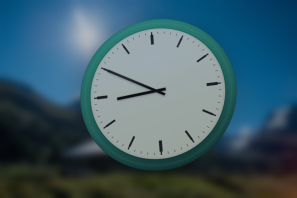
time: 8:50
